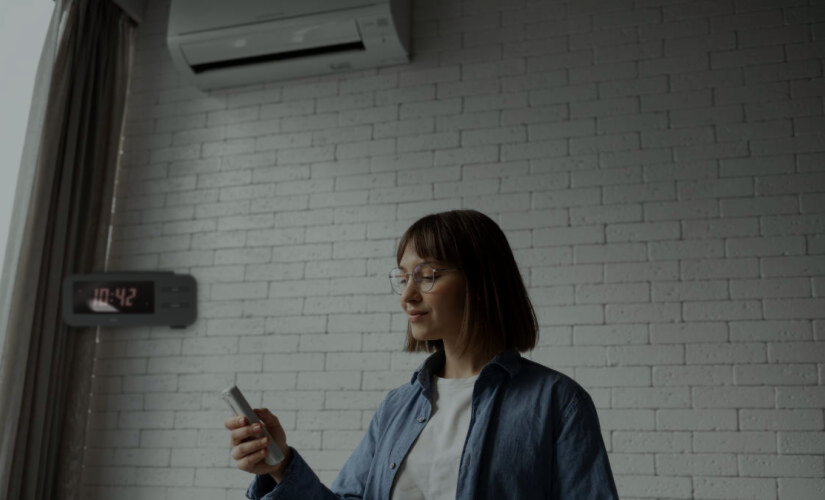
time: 10:42
